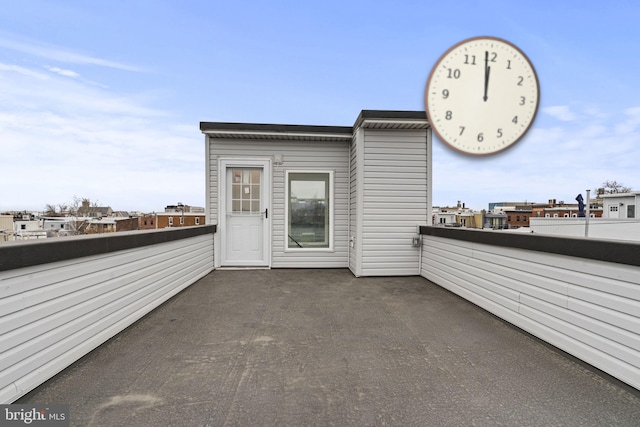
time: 11:59
